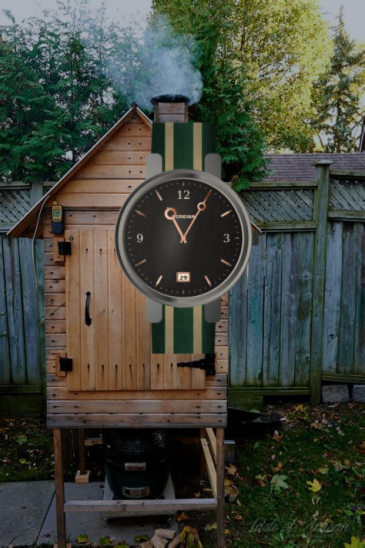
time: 11:05
